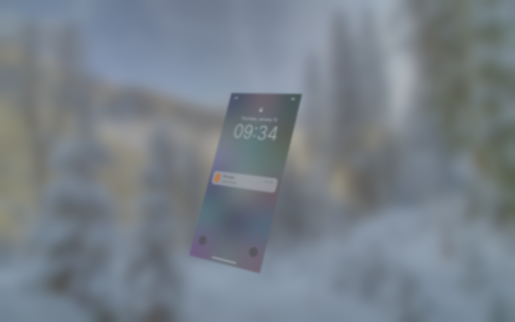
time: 9:34
